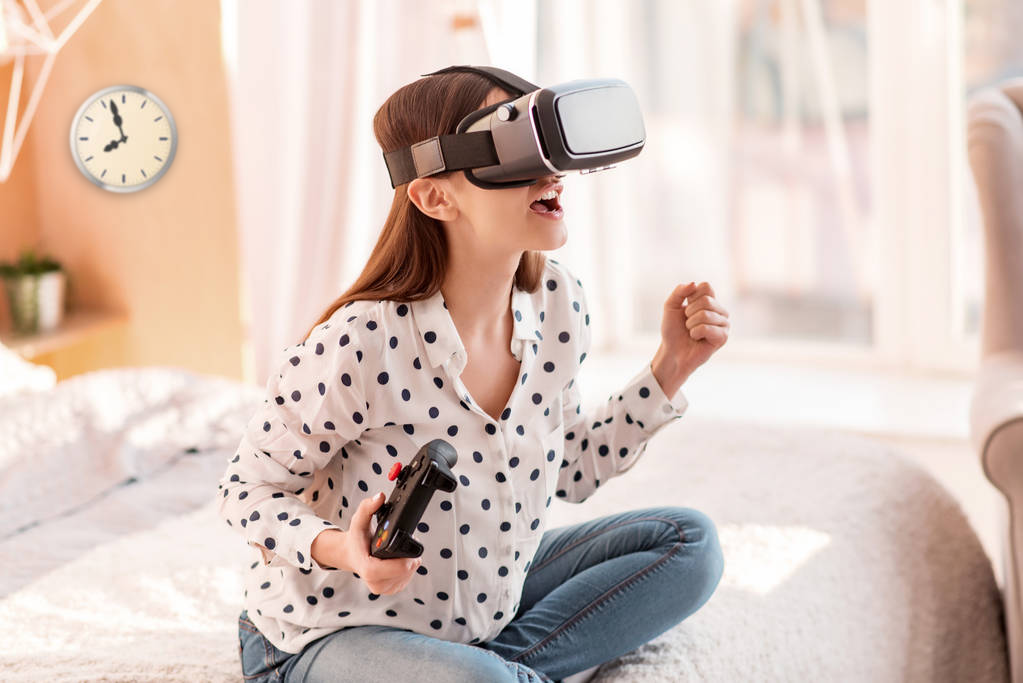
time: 7:57
